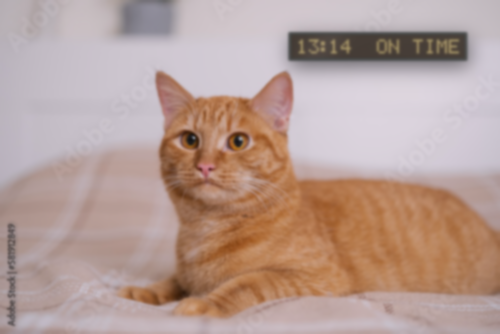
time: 13:14
